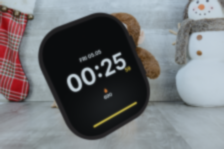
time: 0:25
